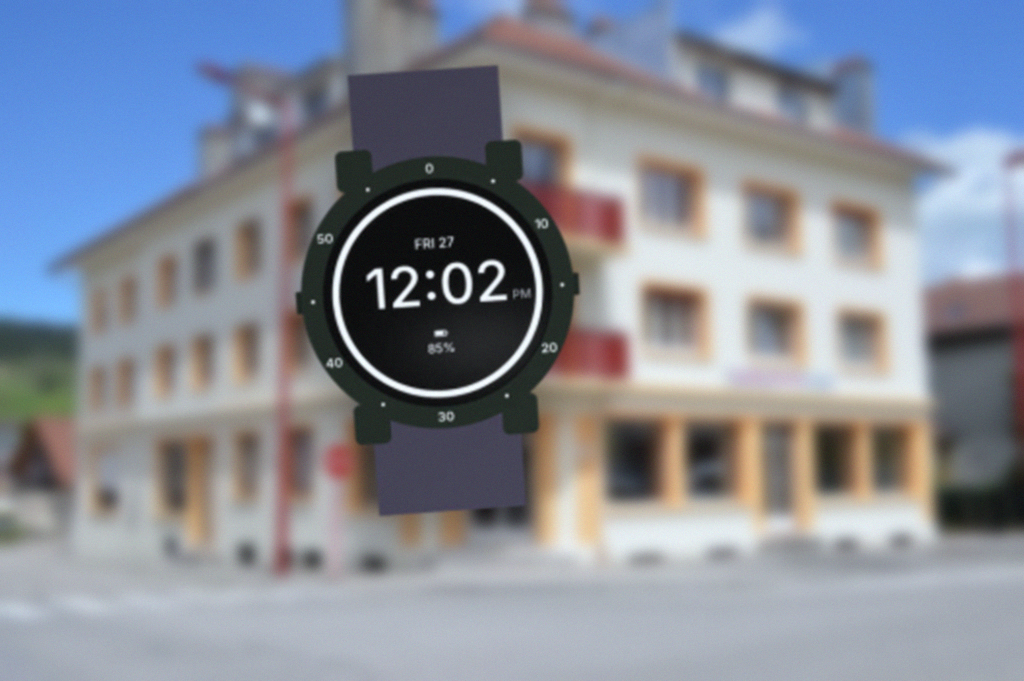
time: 12:02
